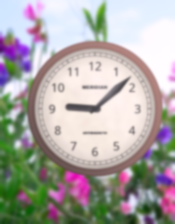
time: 9:08
